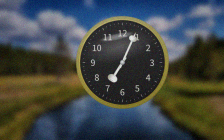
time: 7:04
